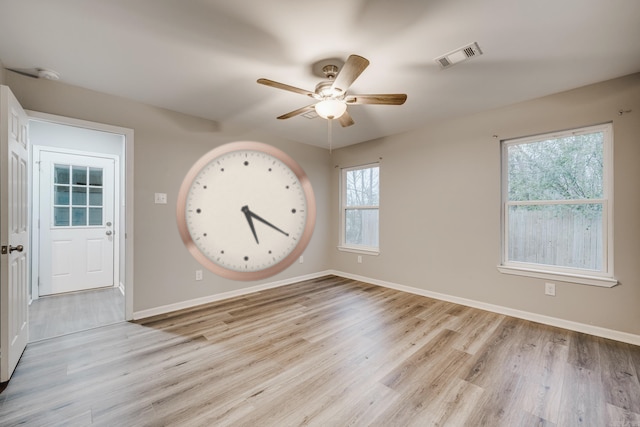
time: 5:20
